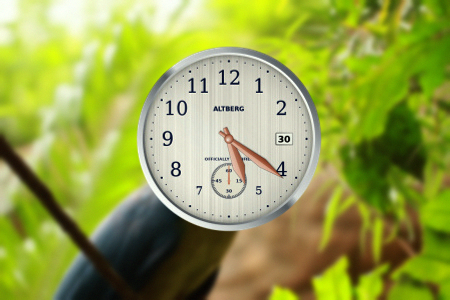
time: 5:21
